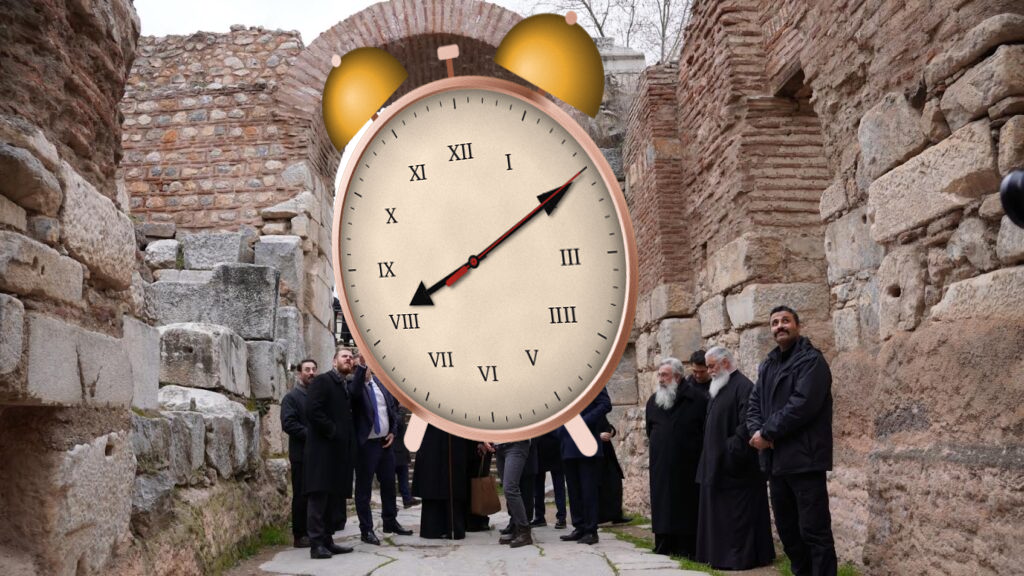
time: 8:10:10
